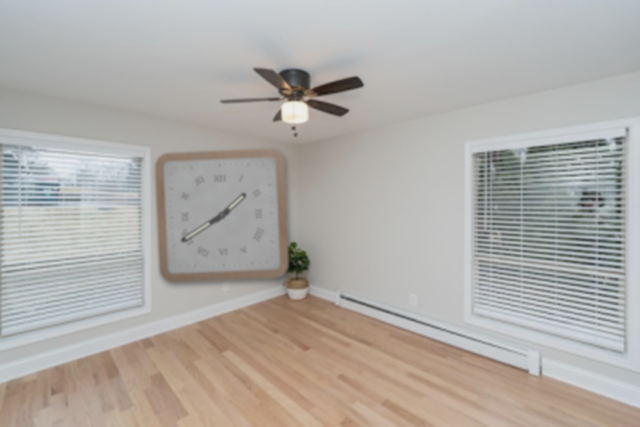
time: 1:40
